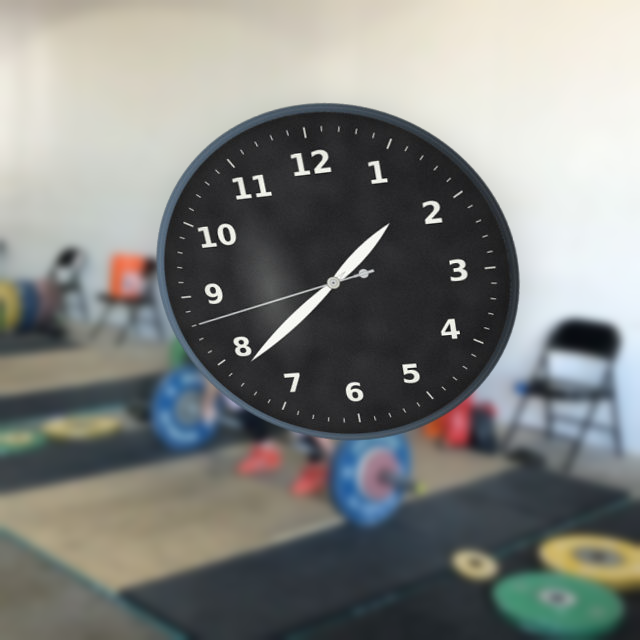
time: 1:38:43
